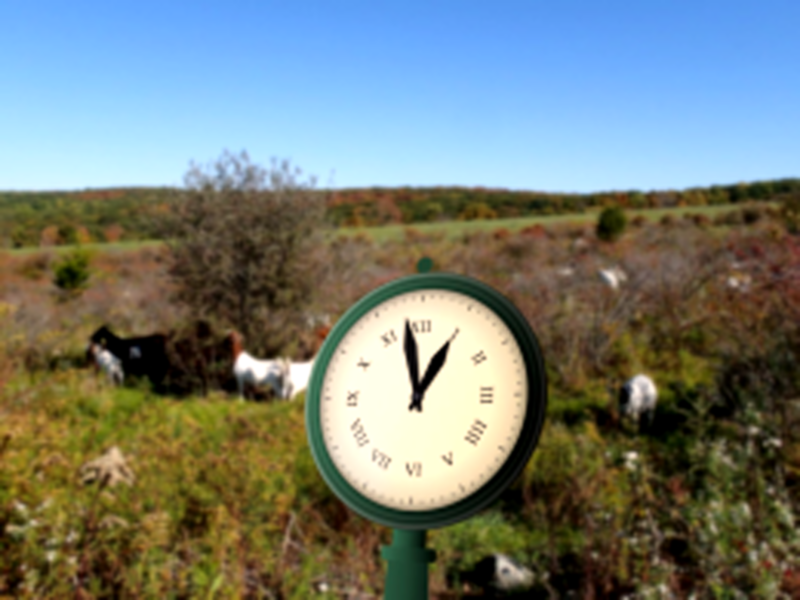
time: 12:58
